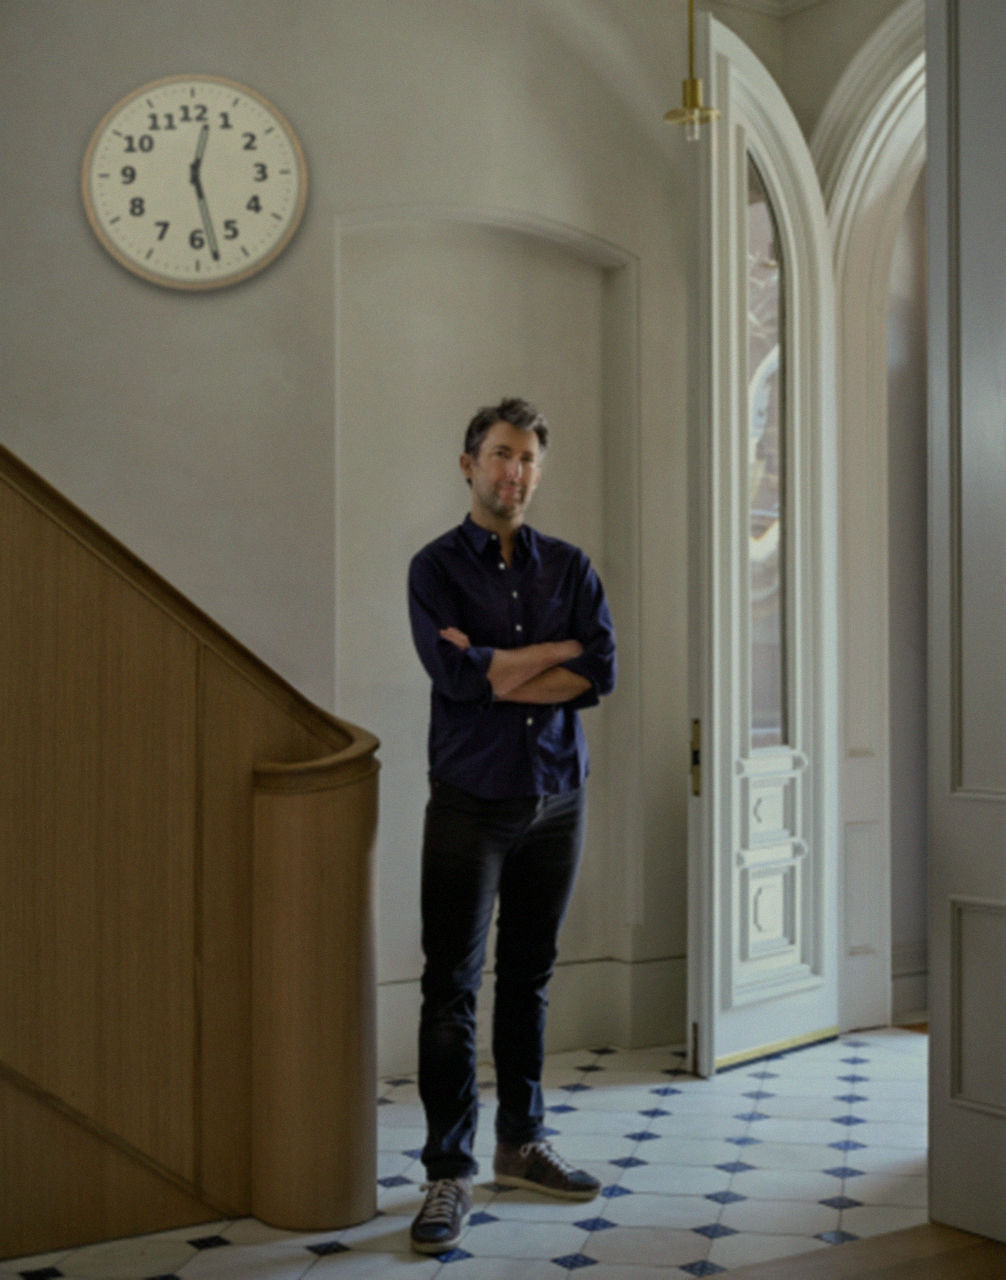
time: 12:28
